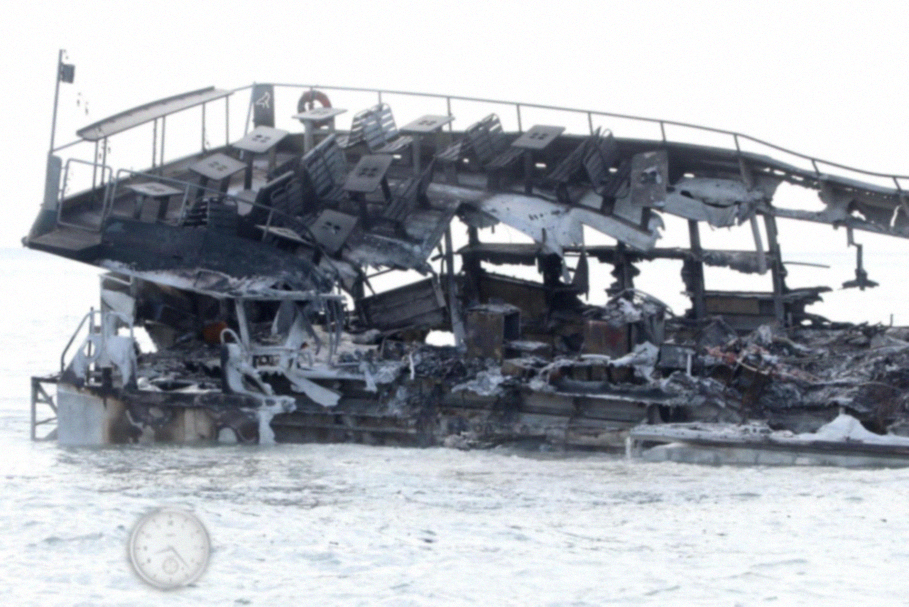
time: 8:23
